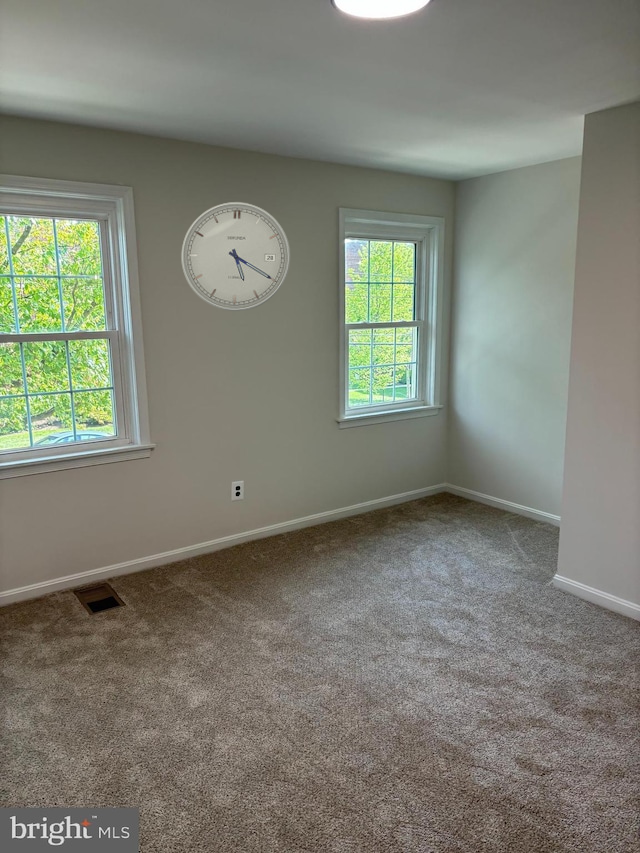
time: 5:20
